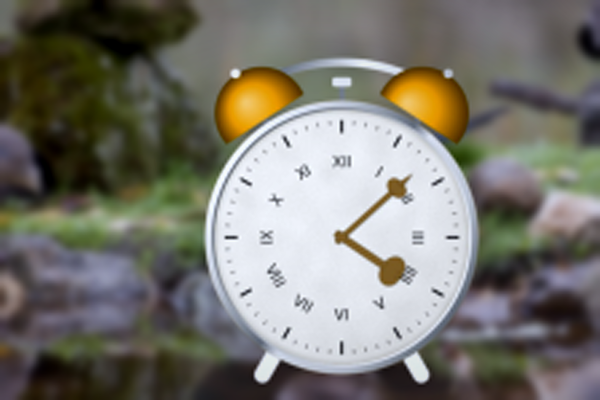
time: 4:08
